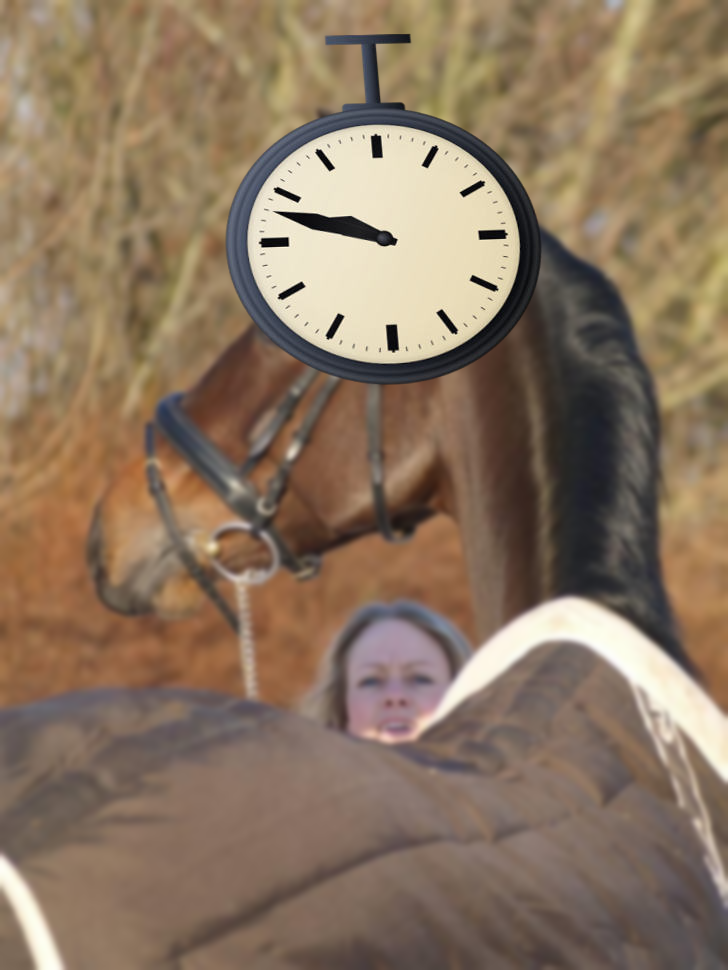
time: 9:48
